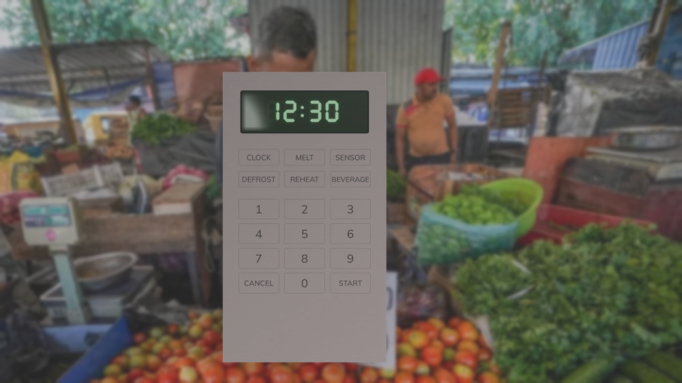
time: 12:30
